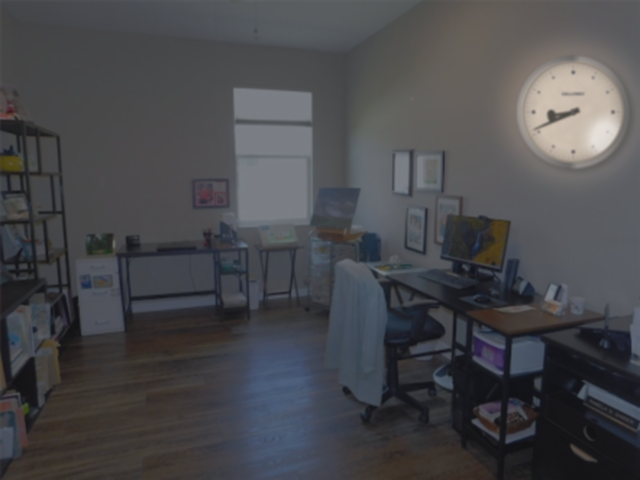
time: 8:41
